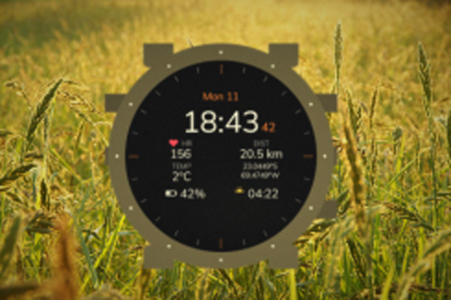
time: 18:43
